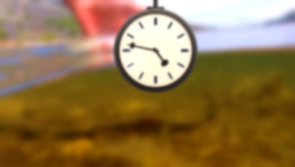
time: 4:47
